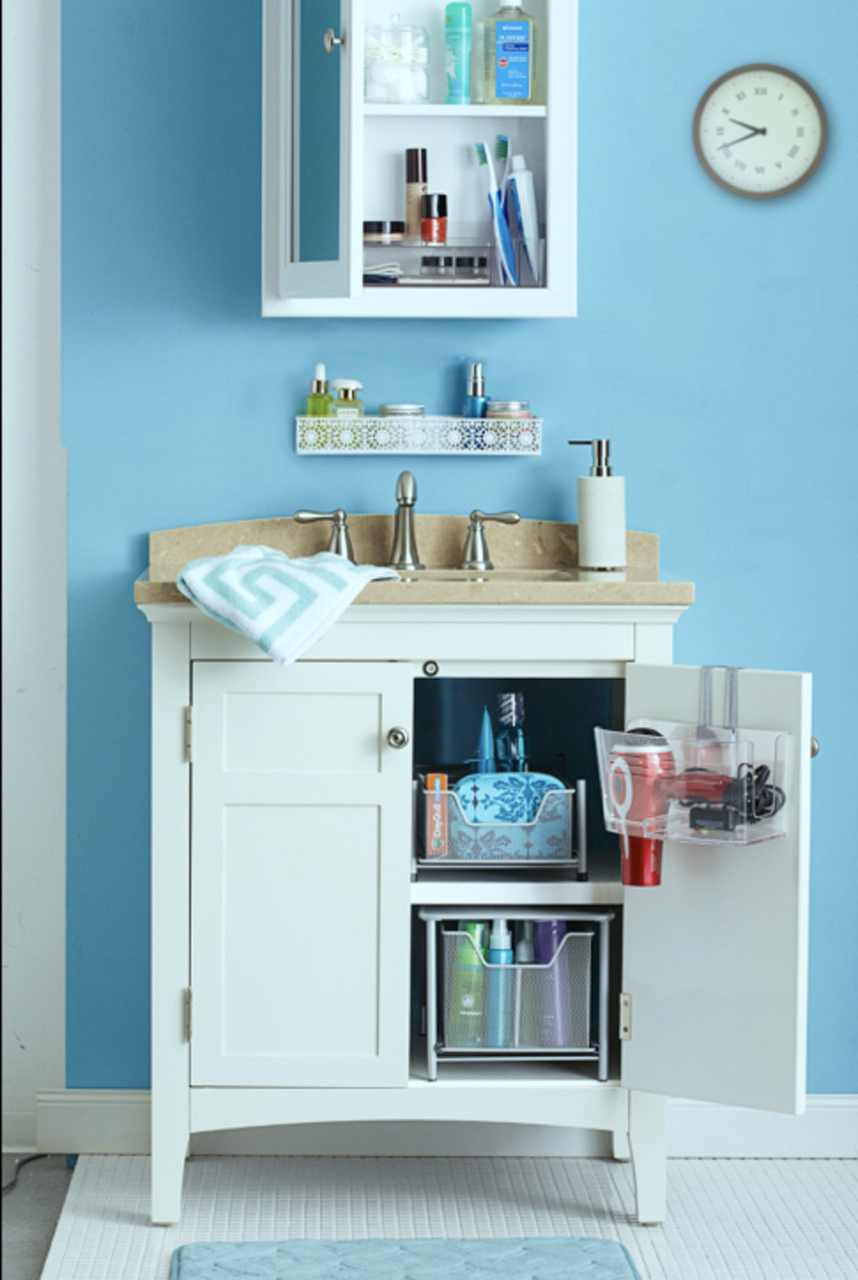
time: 9:41
